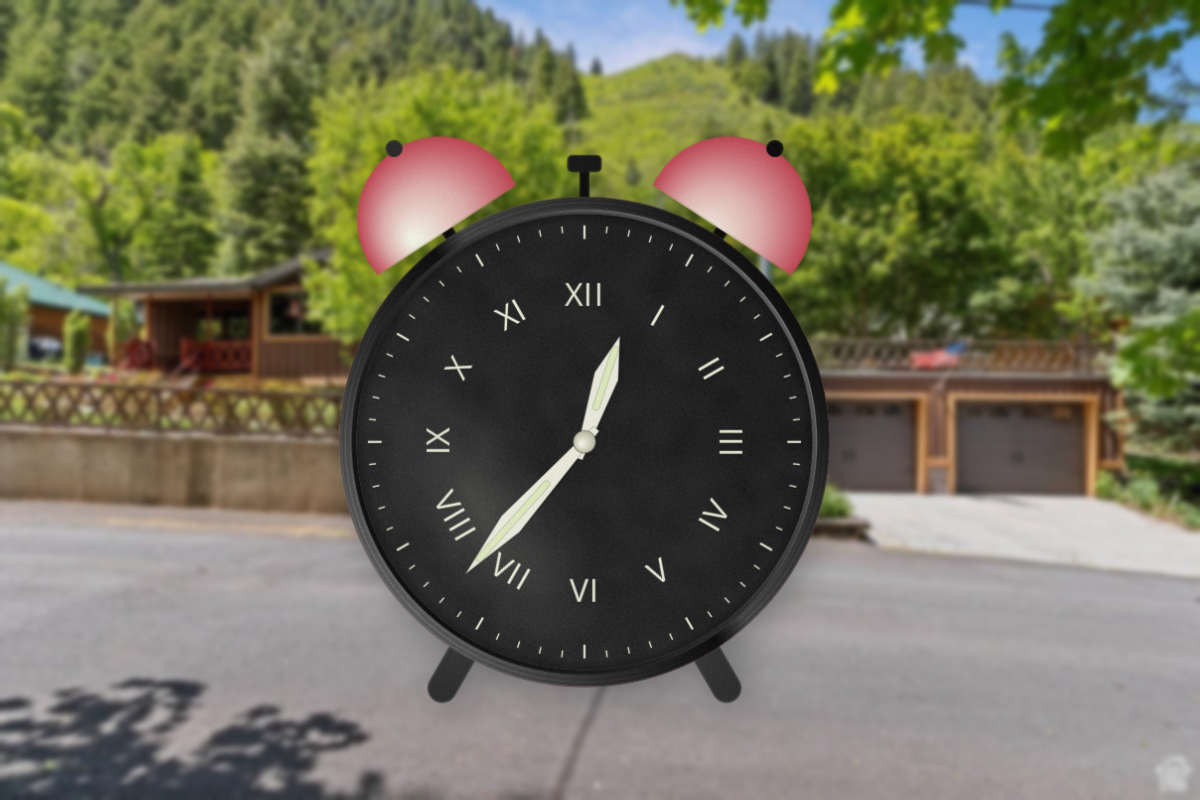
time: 12:37
